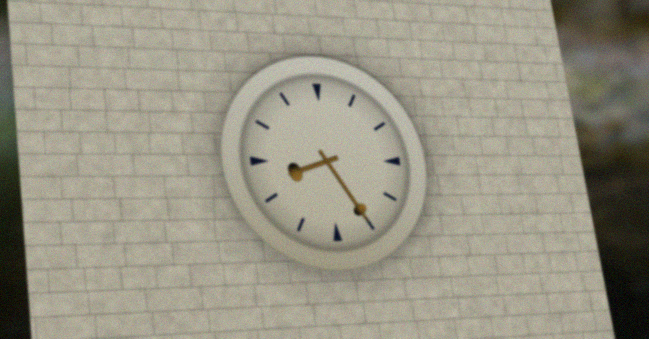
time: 8:25
